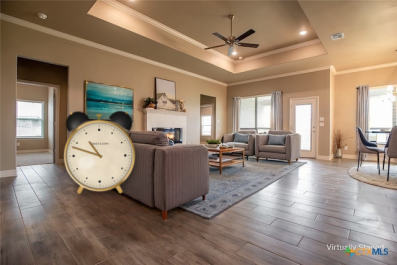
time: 10:48
